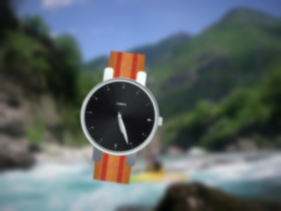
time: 5:26
